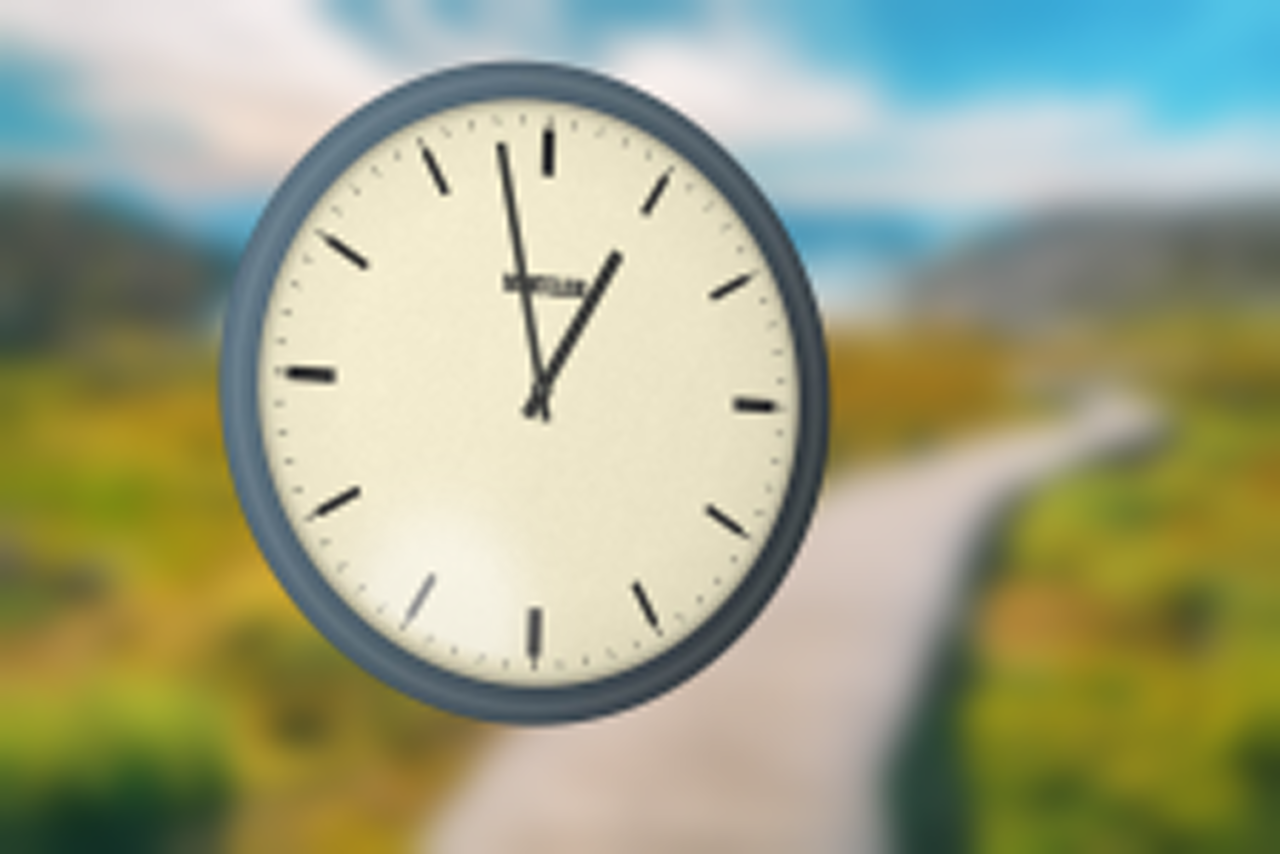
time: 12:58
